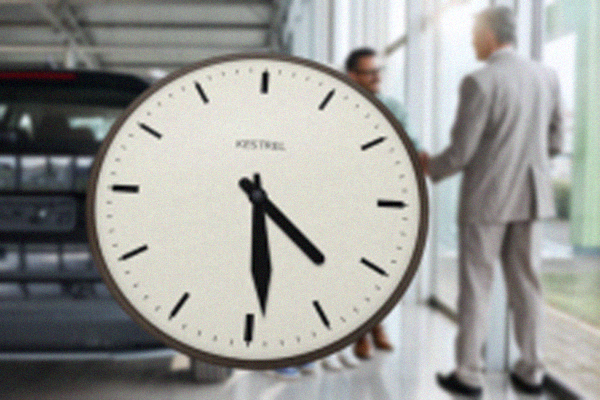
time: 4:29
